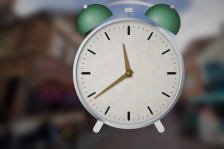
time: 11:39
